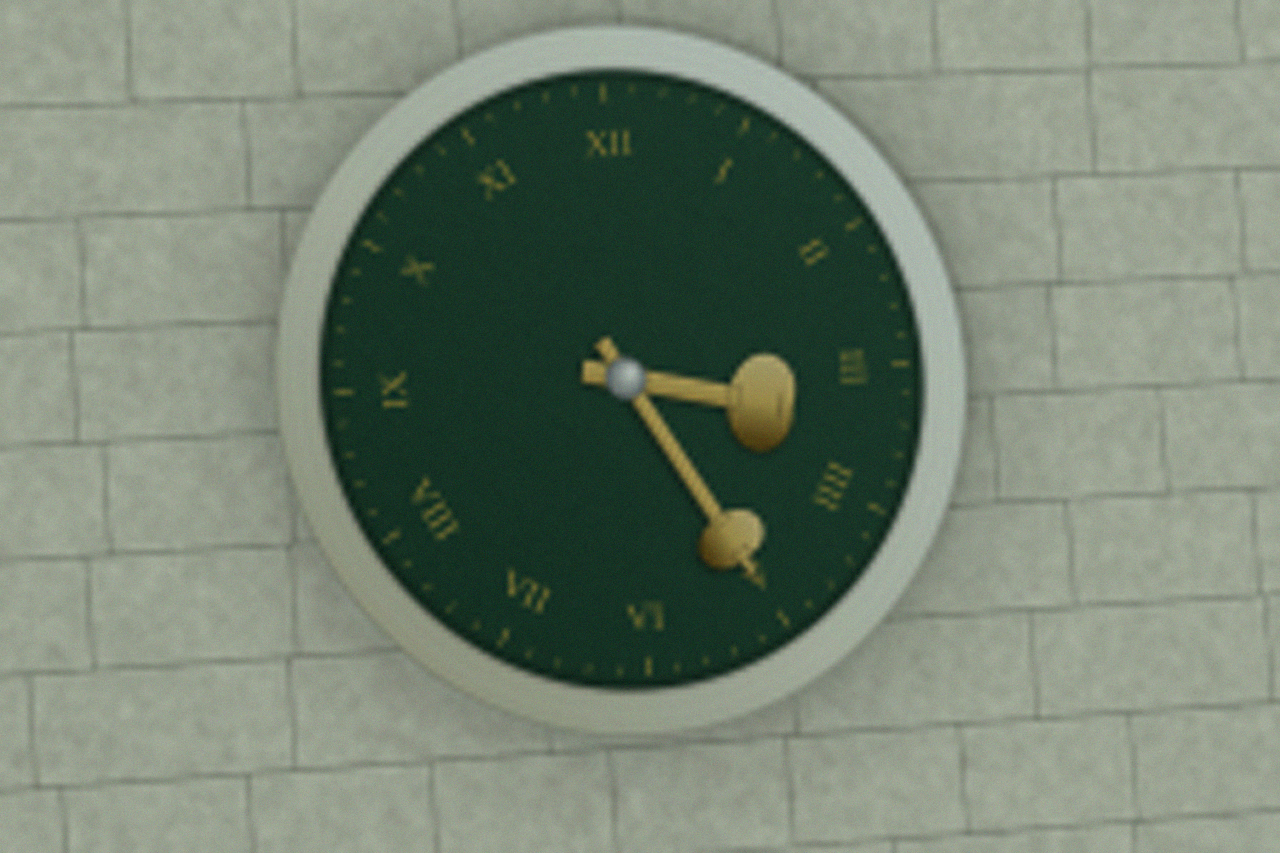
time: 3:25
